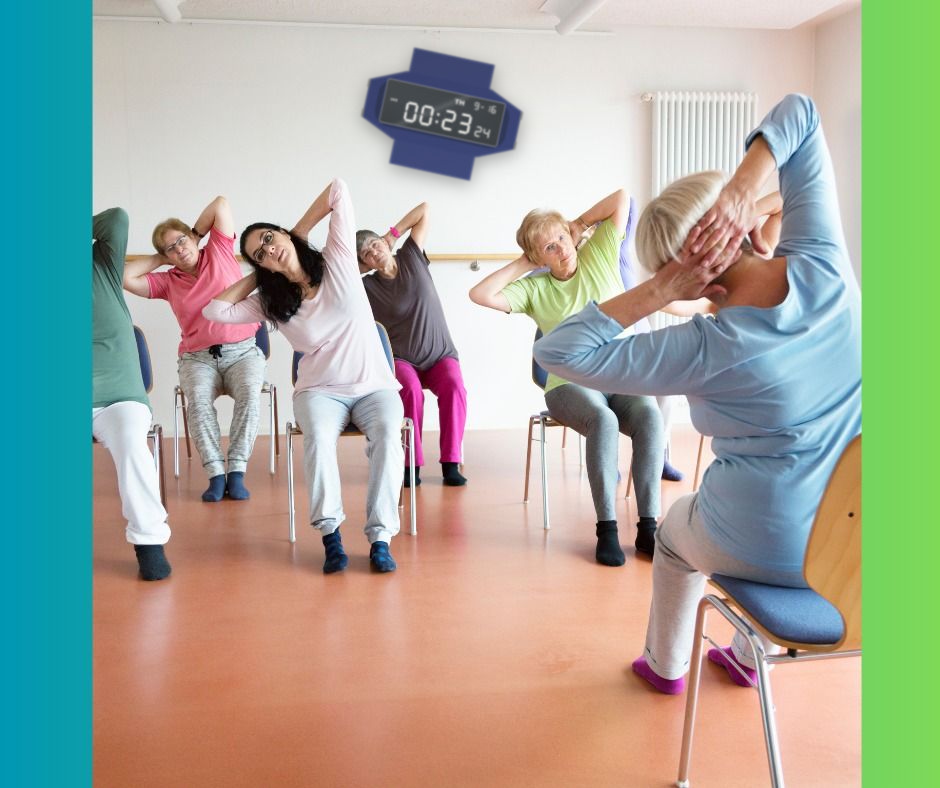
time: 0:23:24
